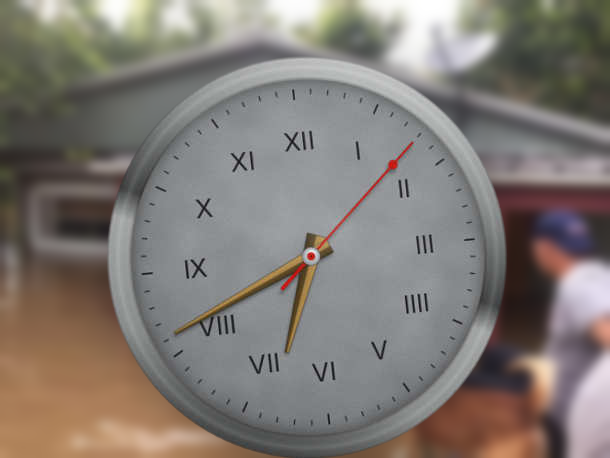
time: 6:41:08
